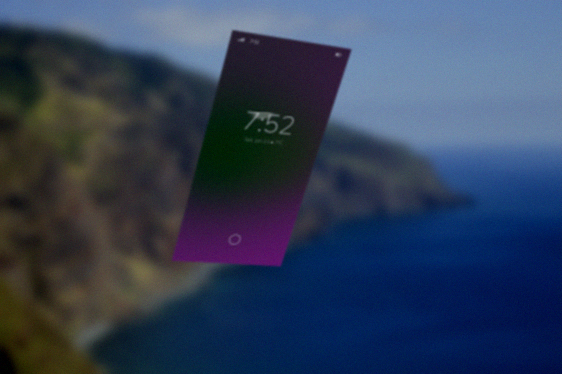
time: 7:52
